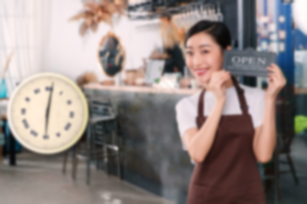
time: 6:01
